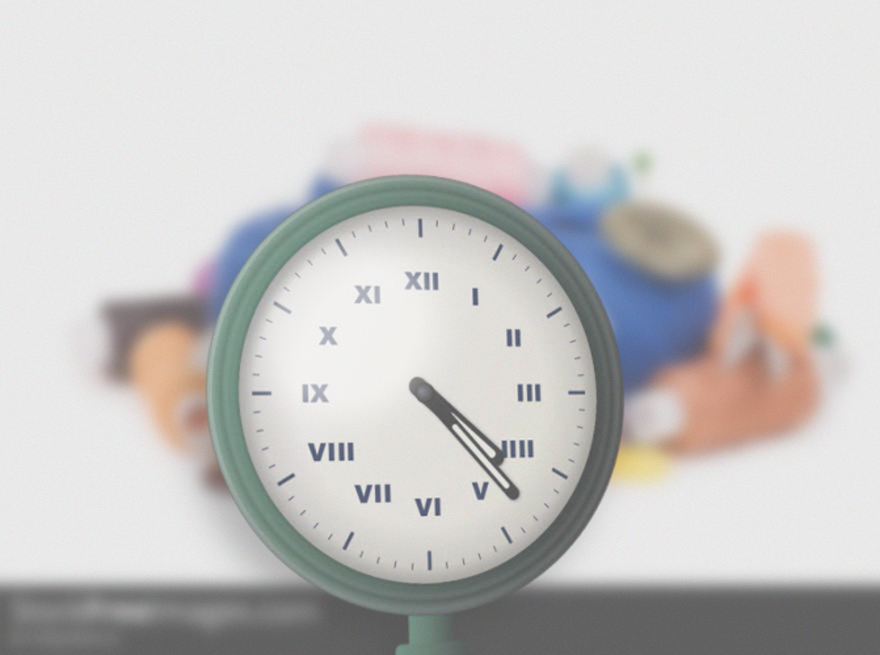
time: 4:23
